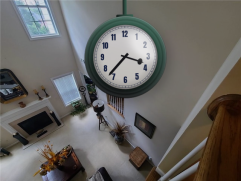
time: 3:37
